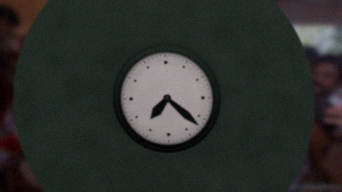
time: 7:22
